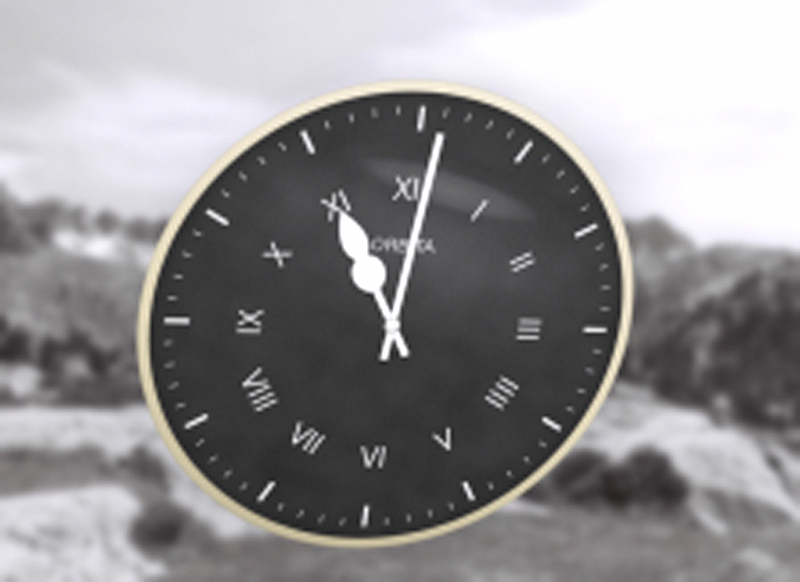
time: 11:01
